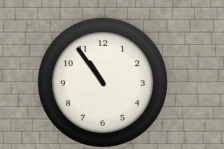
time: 10:54
